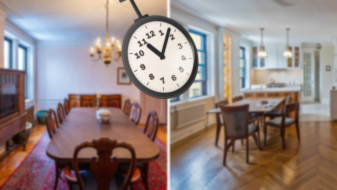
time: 11:08
